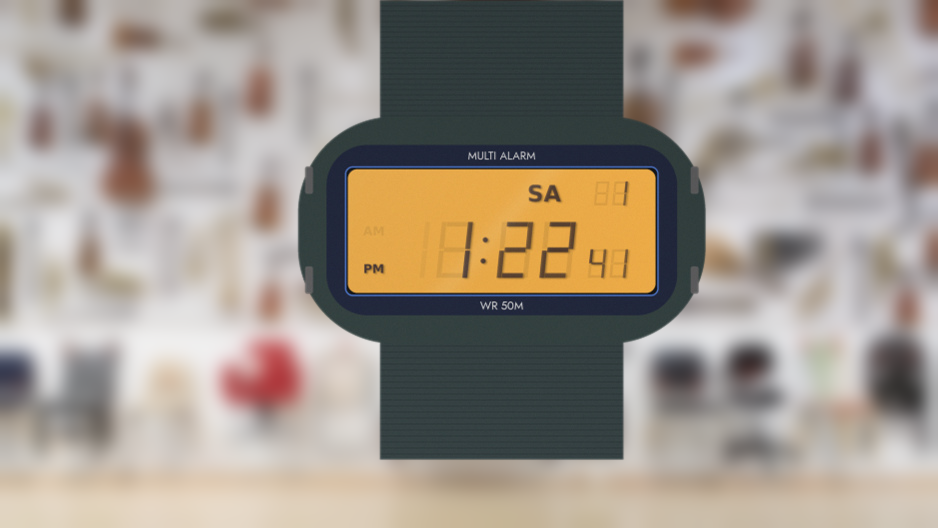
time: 1:22:41
